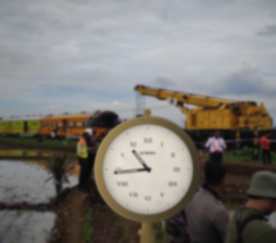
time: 10:44
